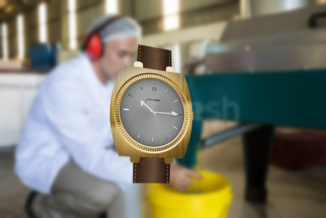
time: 10:15
